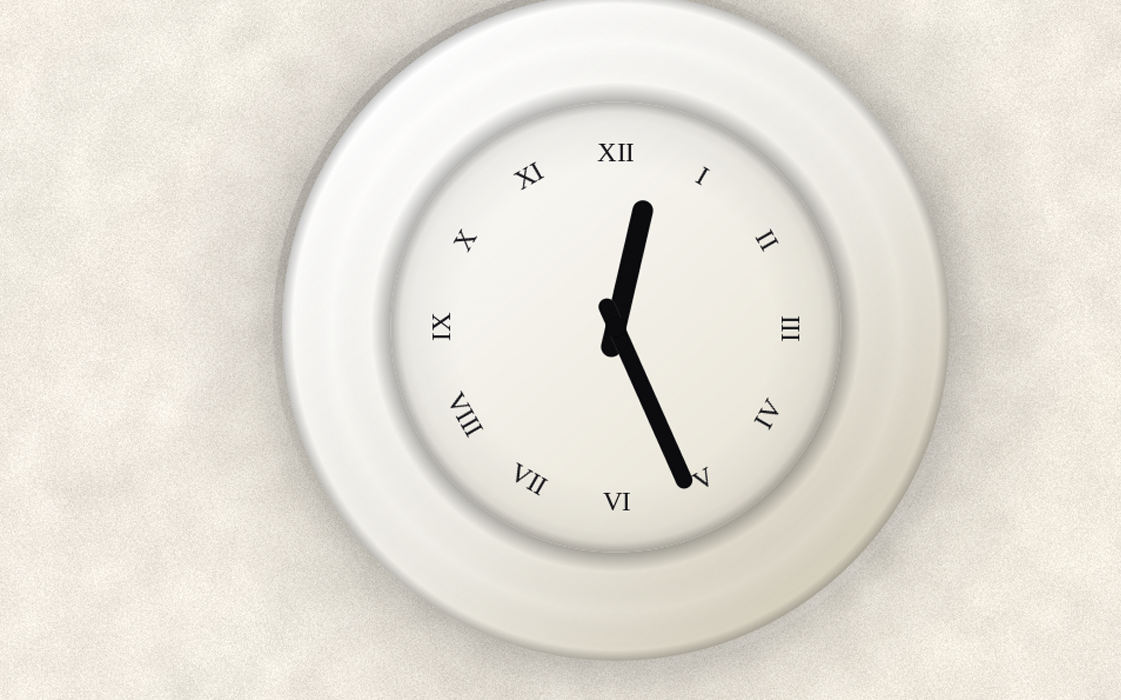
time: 12:26
